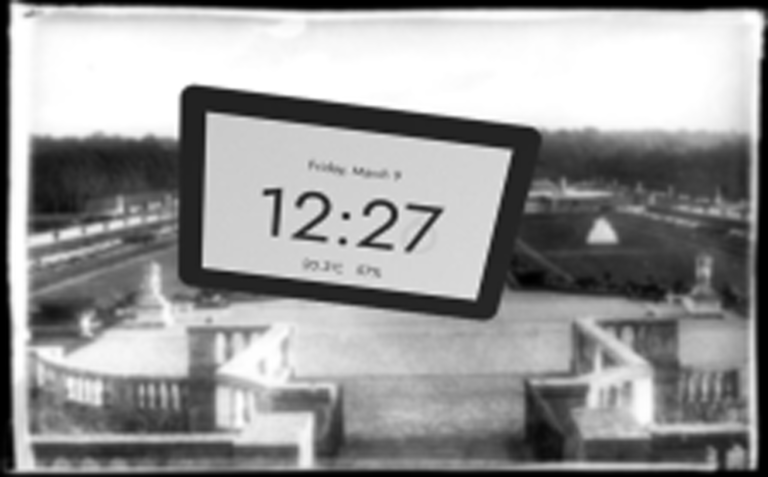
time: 12:27
